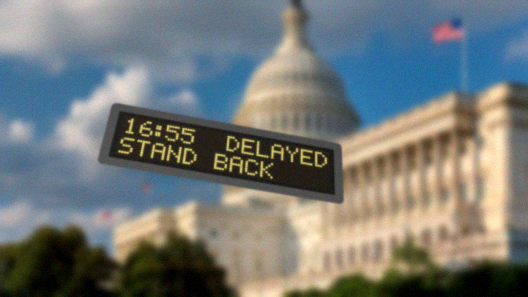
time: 16:55
